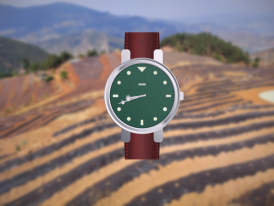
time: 8:42
